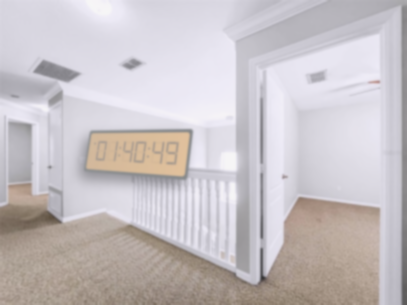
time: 1:40:49
